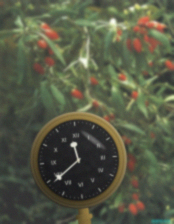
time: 11:39
